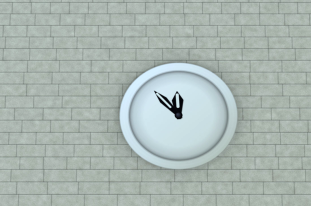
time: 11:53
